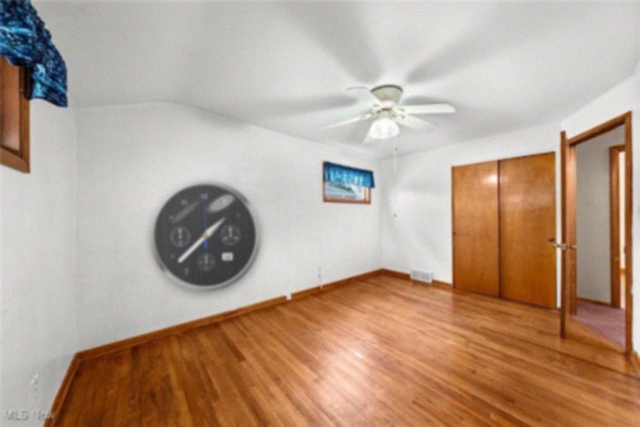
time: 1:38
